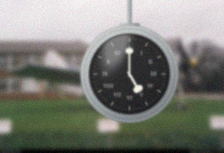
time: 5:00
